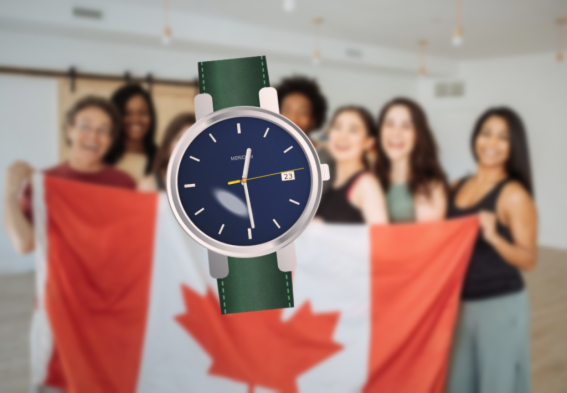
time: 12:29:14
